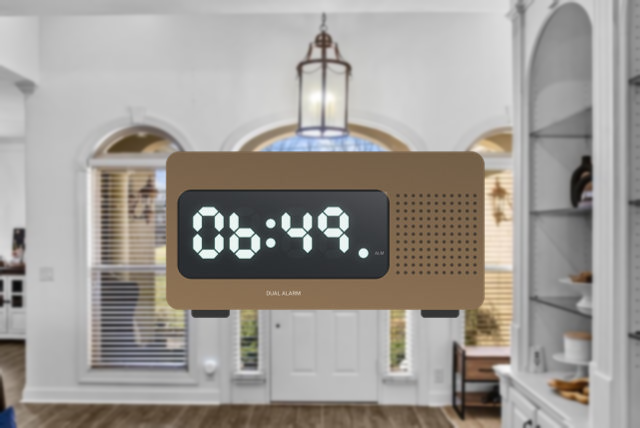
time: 6:49
